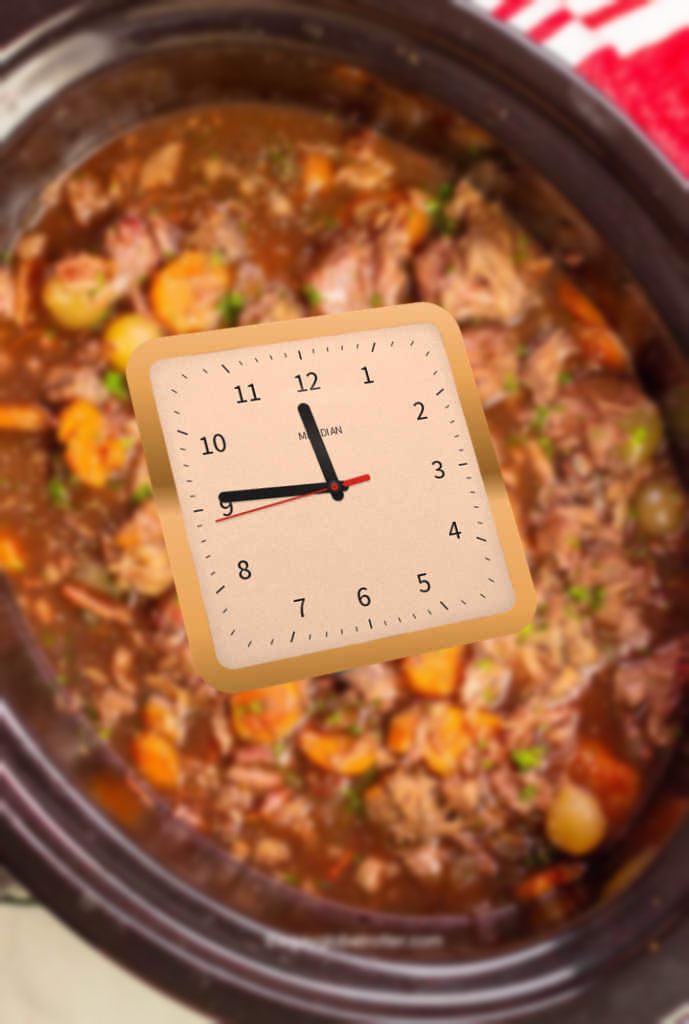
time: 11:45:44
